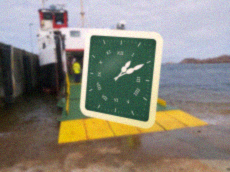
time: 1:10
